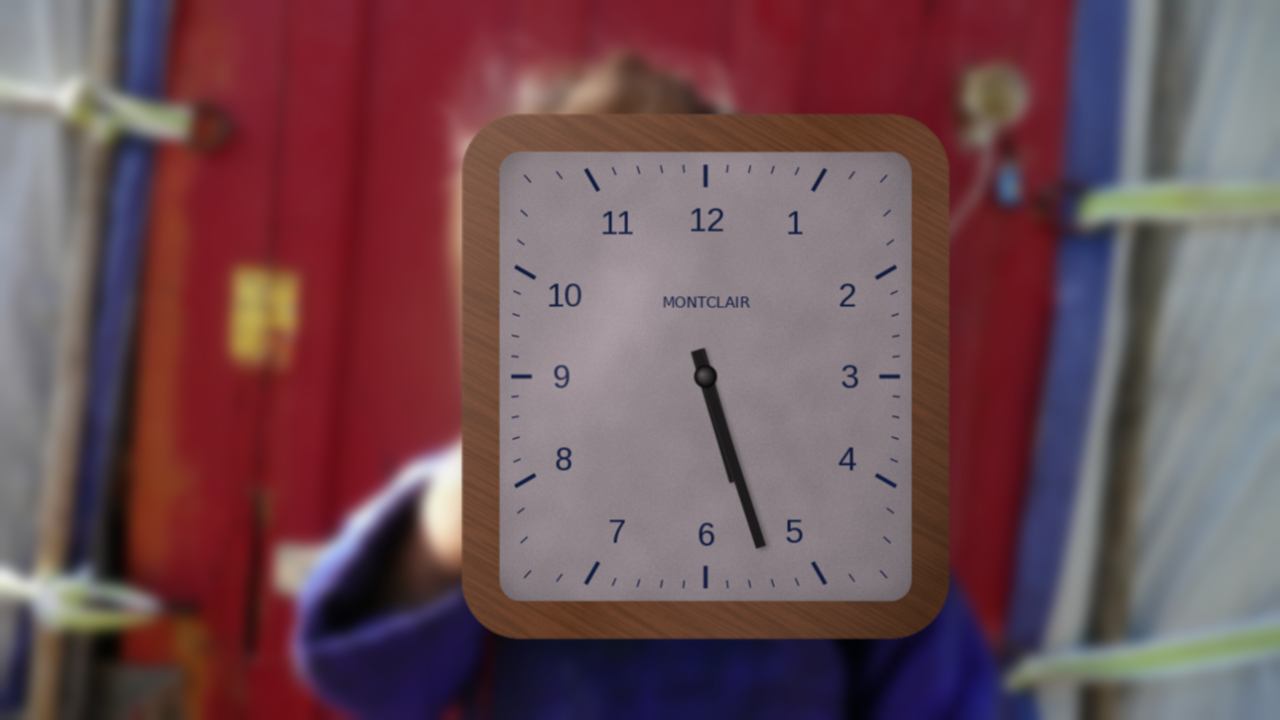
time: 5:27
